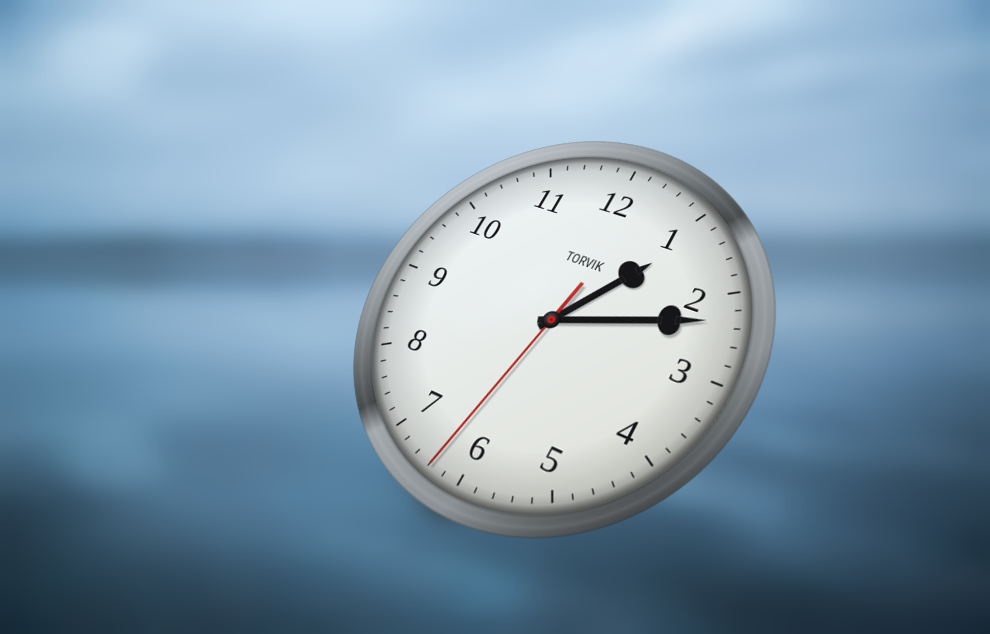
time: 1:11:32
